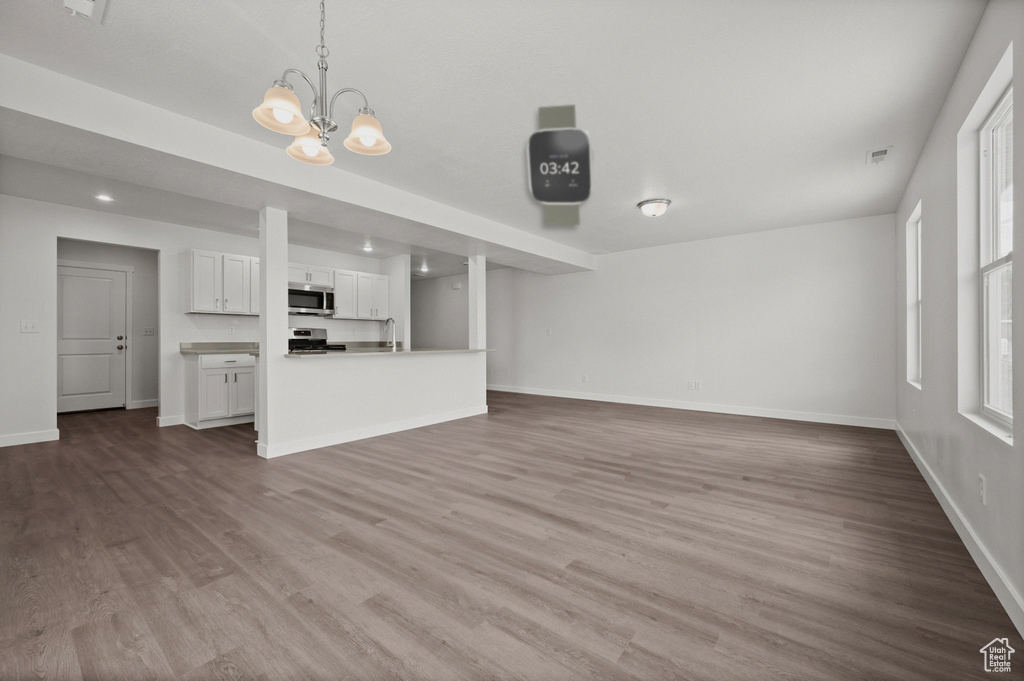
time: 3:42
